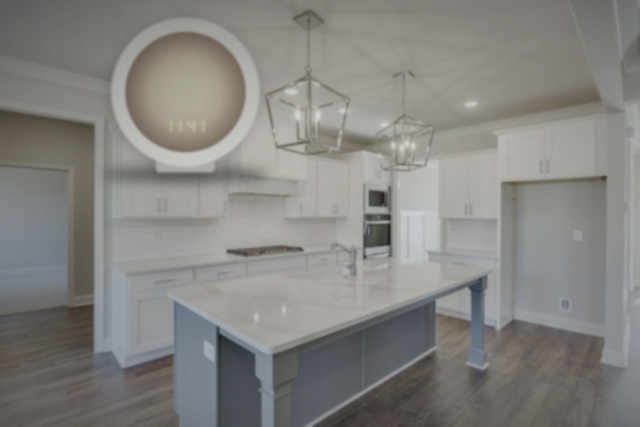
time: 11:41
